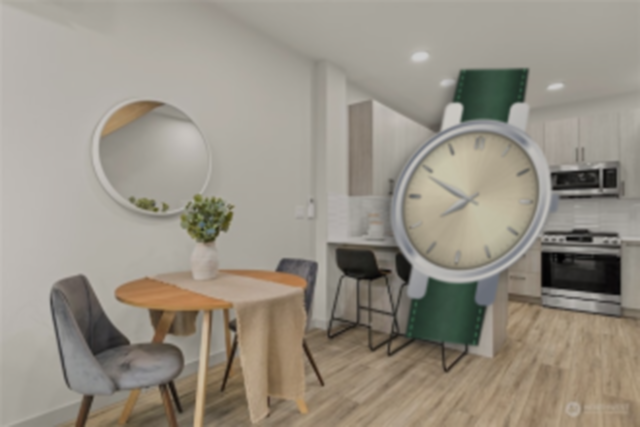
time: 7:49
